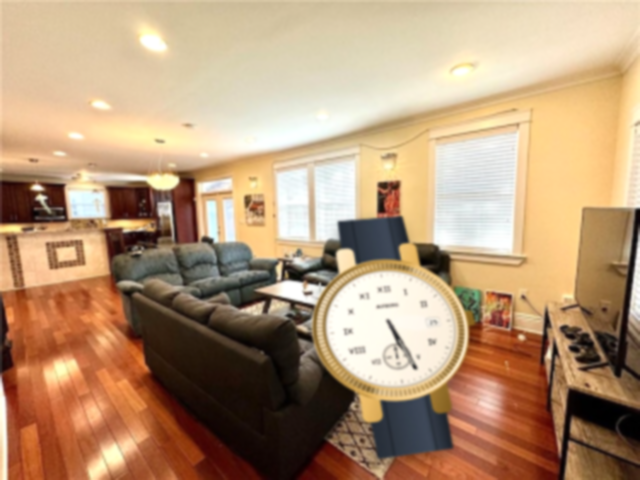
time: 5:27
